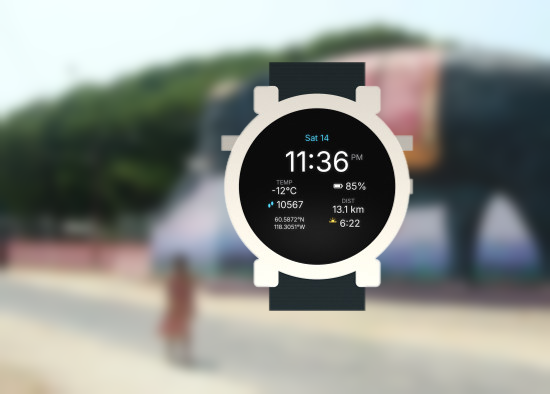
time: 11:36
